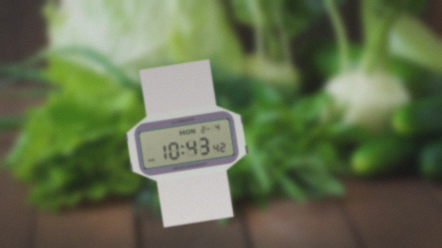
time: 10:43
